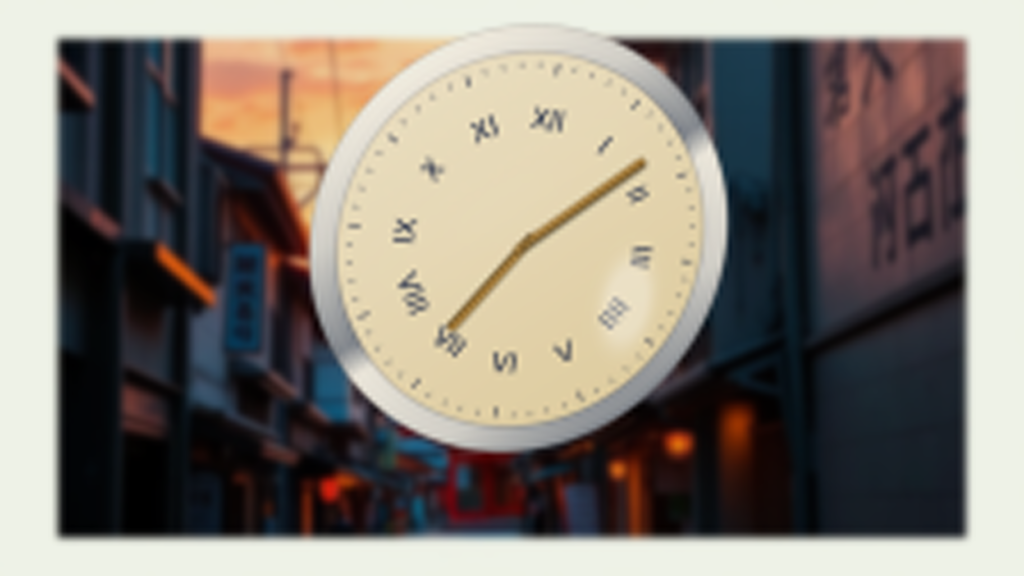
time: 7:08
